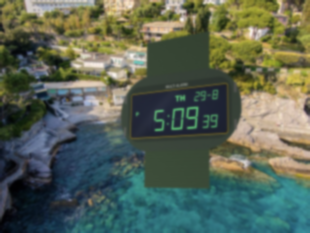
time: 5:09
